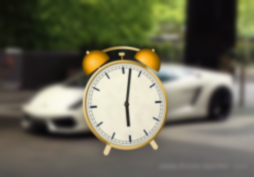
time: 6:02
